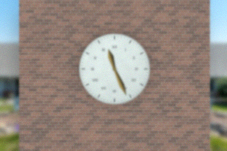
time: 11:26
